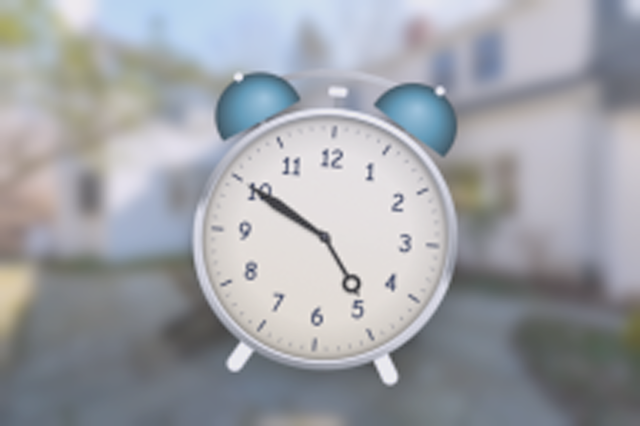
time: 4:50
